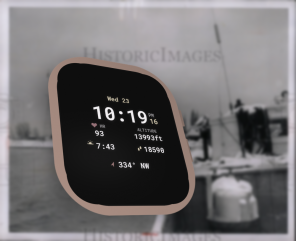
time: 10:19:16
